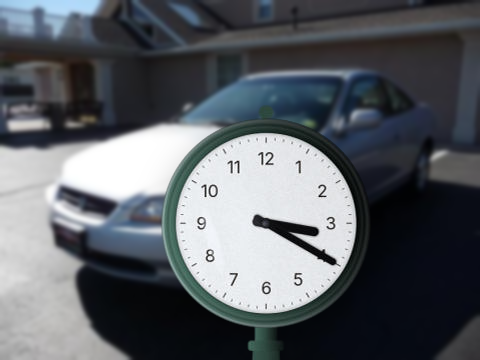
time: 3:20
